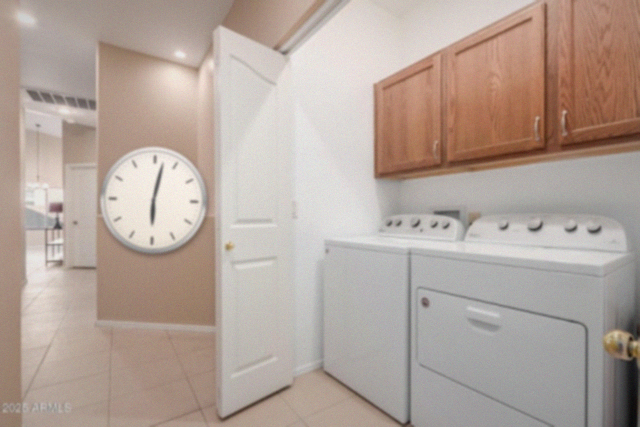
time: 6:02
